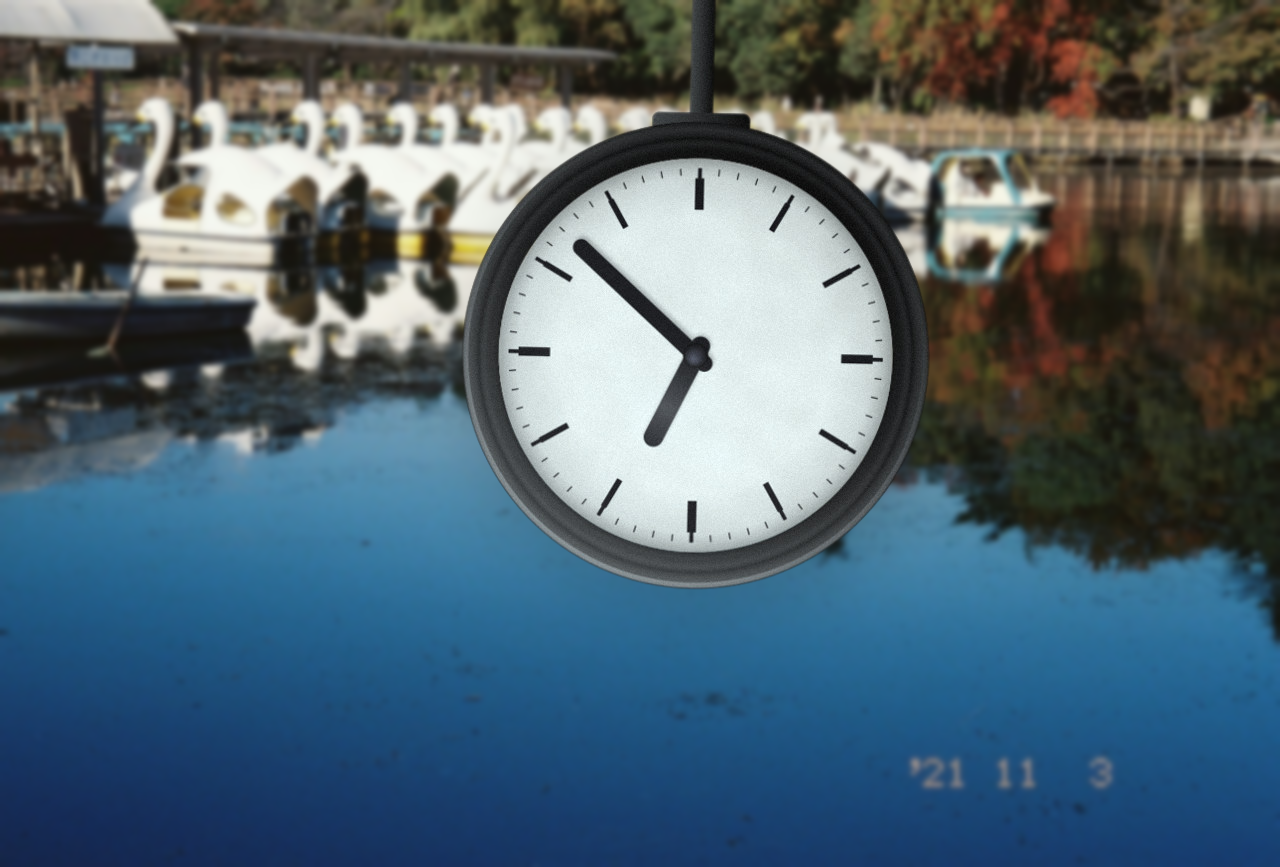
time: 6:52
